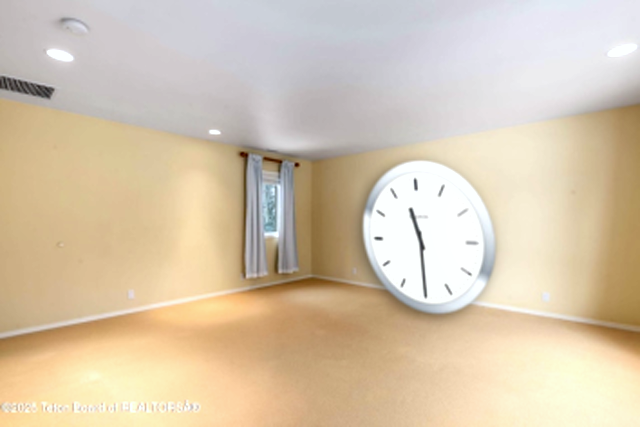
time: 11:30
